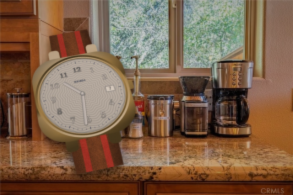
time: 10:31
